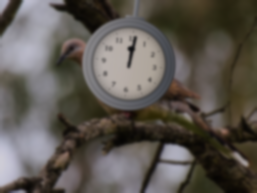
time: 12:01
